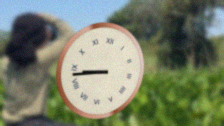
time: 8:43
